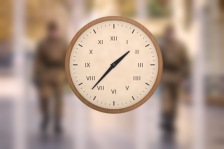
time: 1:37
